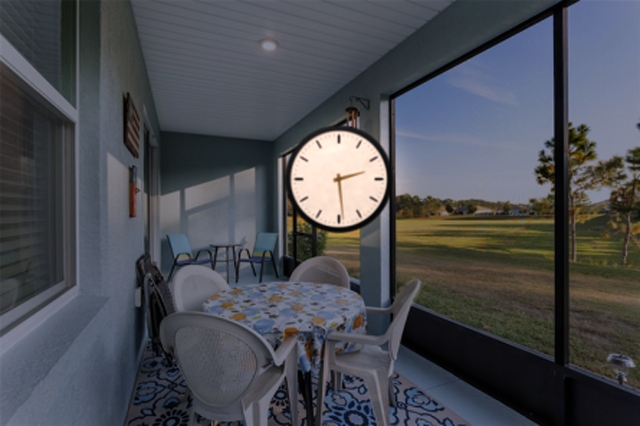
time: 2:29
